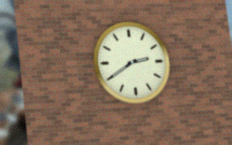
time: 2:40
